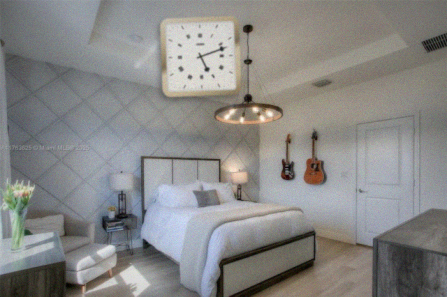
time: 5:12
